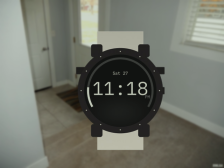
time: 11:18
